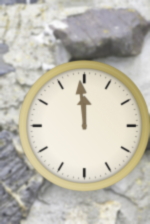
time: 11:59
